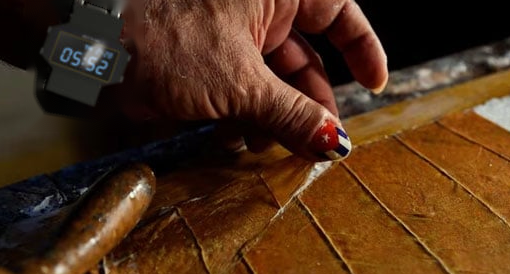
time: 5:52
